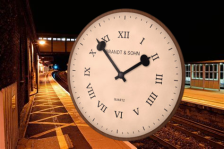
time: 1:53
